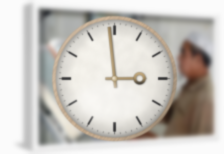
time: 2:59
